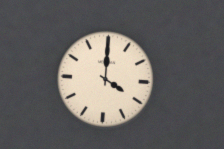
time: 4:00
